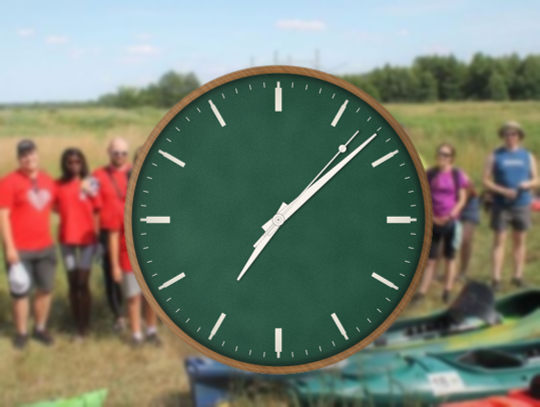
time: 7:08:07
